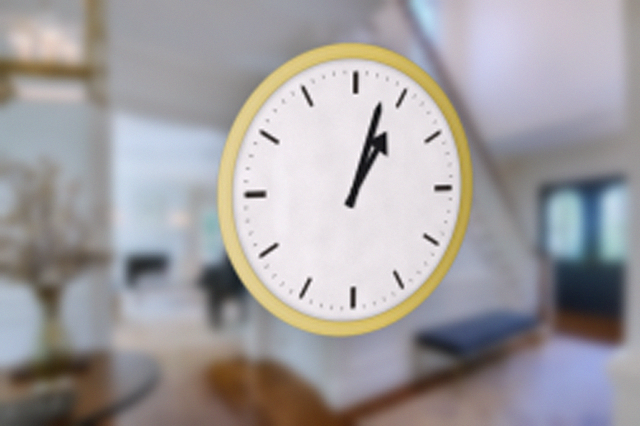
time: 1:03
